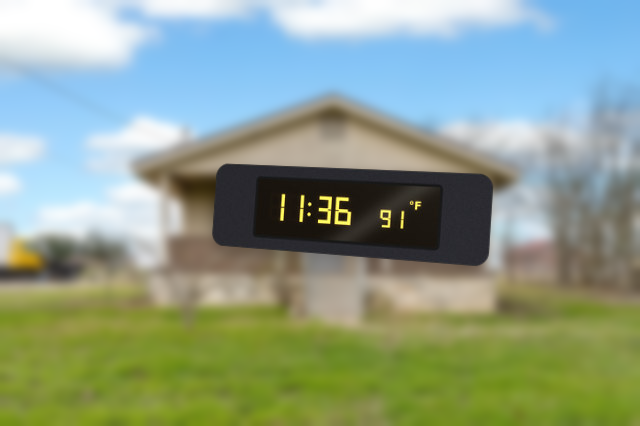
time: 11:36
